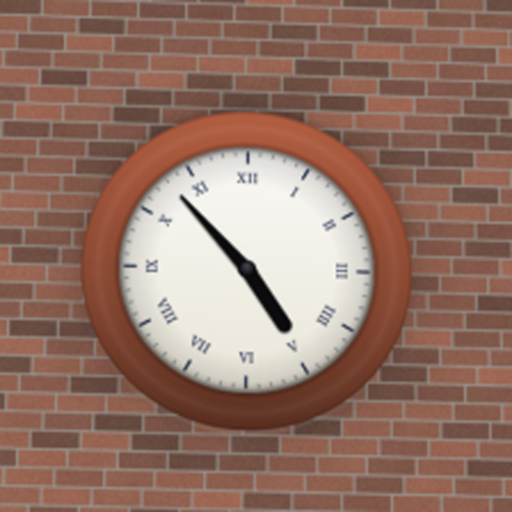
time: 4:53
